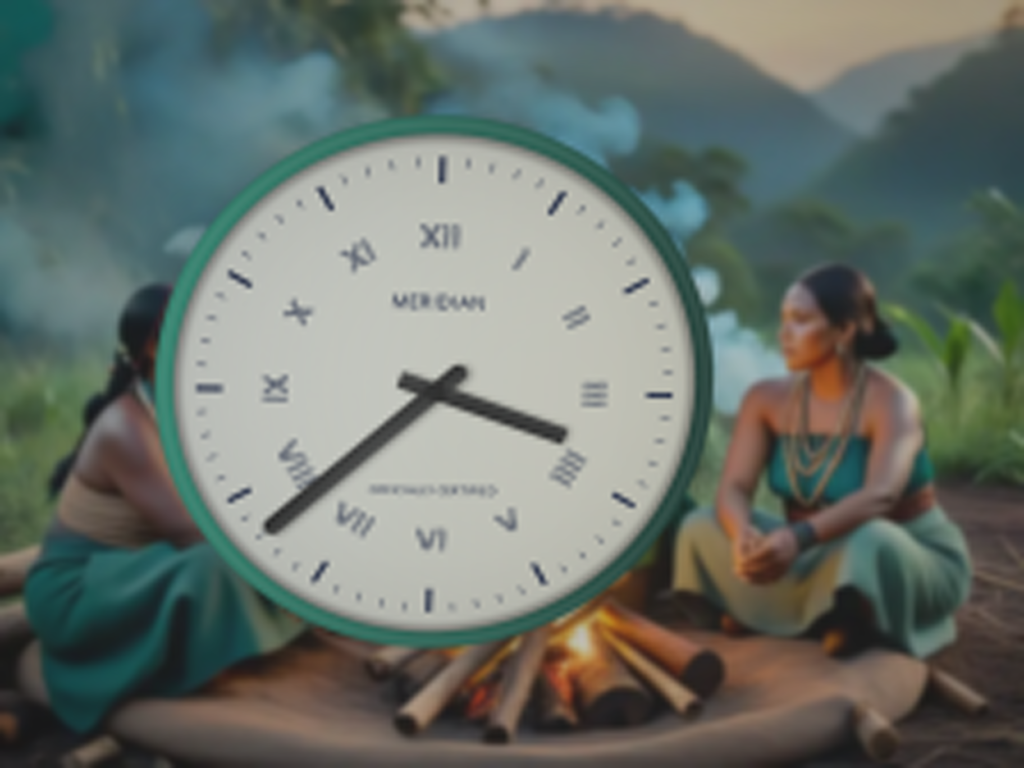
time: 3:38
